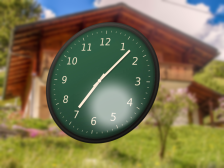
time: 7:07
